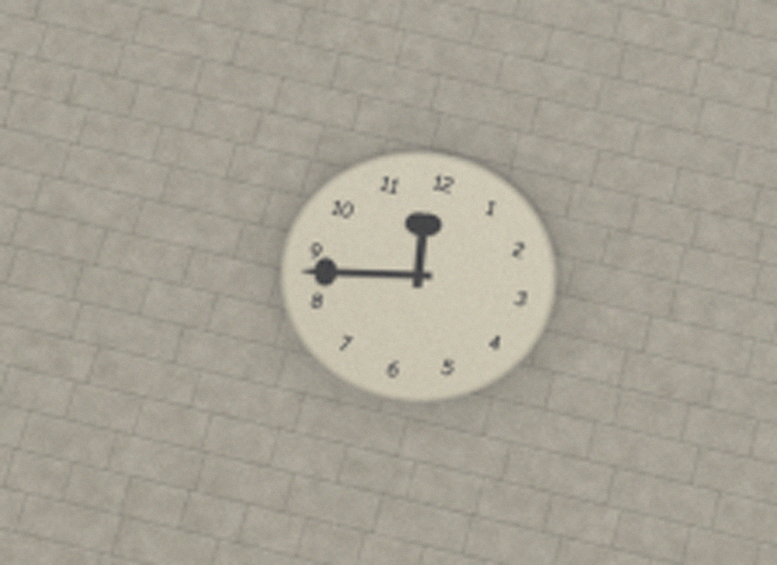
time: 11:43
